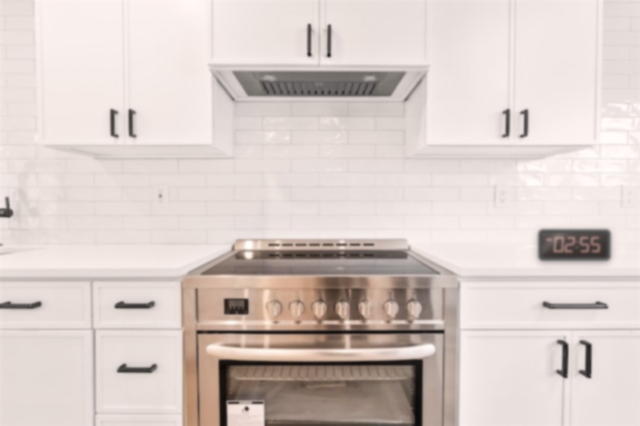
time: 2:55
